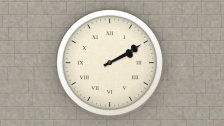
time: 2:10
